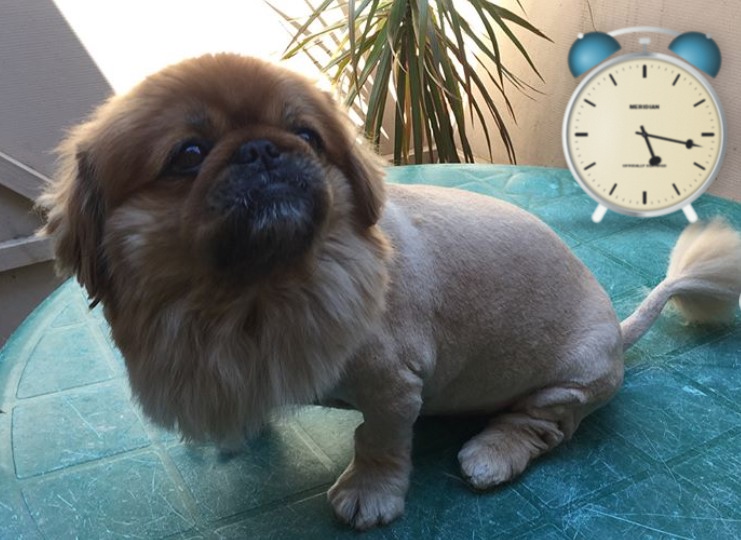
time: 5:17
